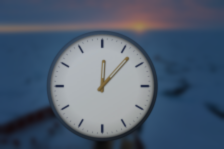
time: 12:07
